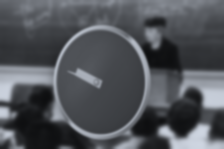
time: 9:48
